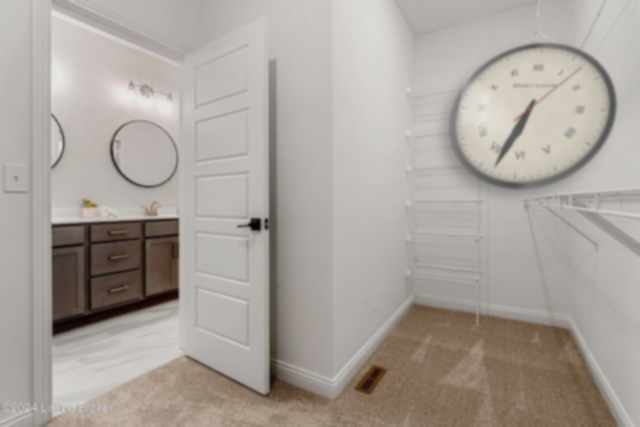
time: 6:33:07
